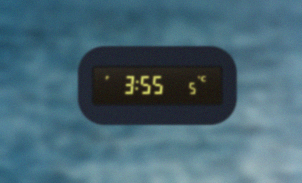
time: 3:55
